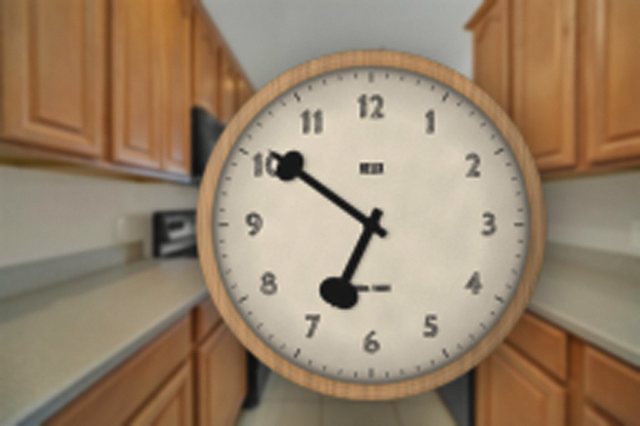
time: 6:51
